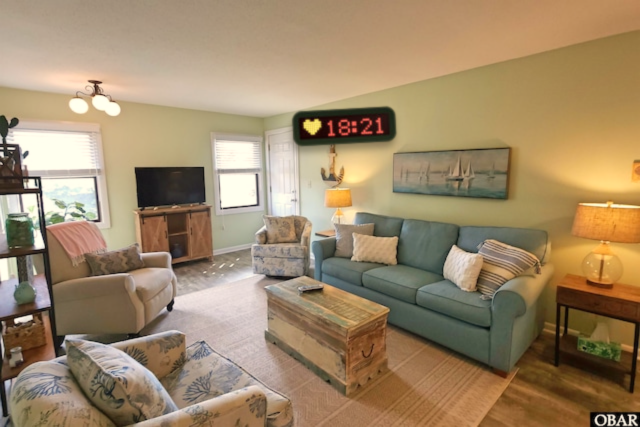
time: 18:21
